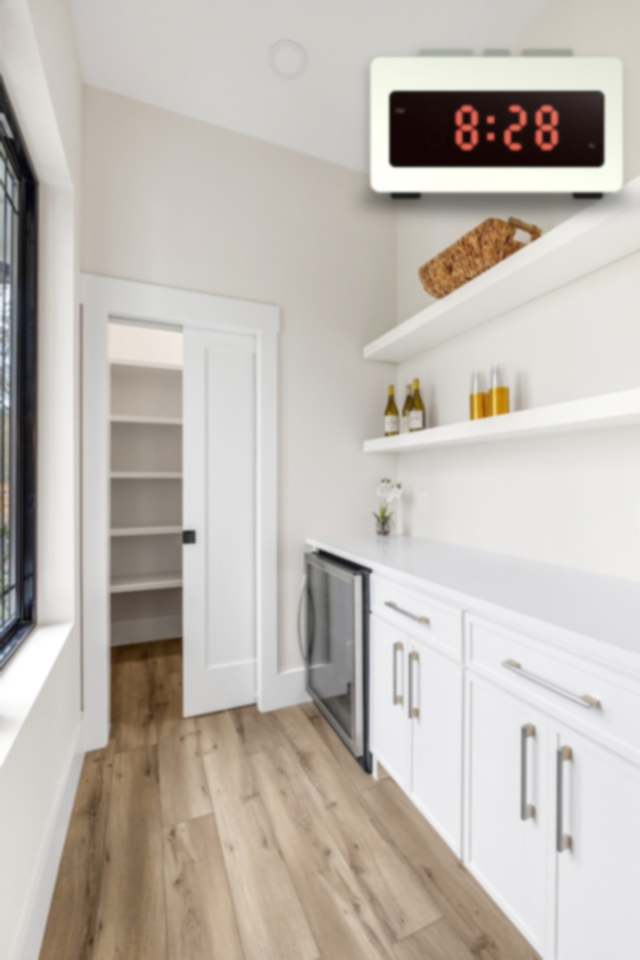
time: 8:28
